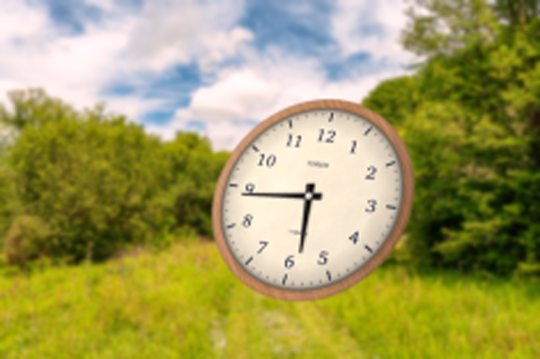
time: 5:44
